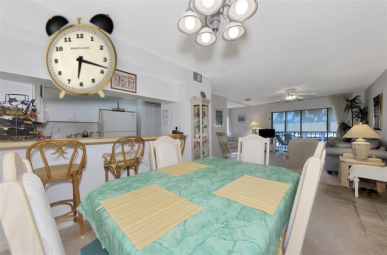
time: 6:18
